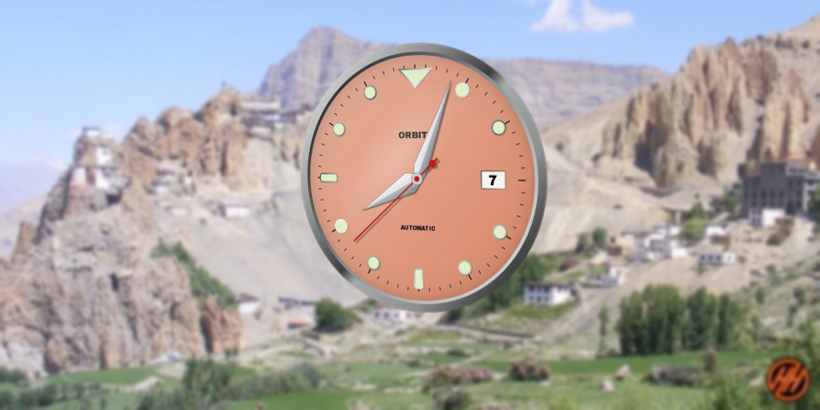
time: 8:03:38
